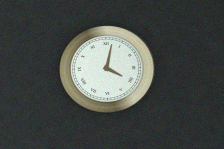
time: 4:02
